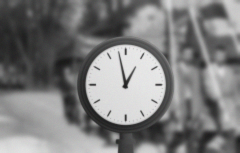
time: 12:58
